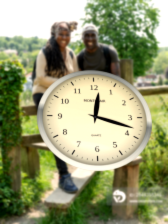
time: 12:18
